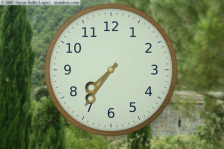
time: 7:36
